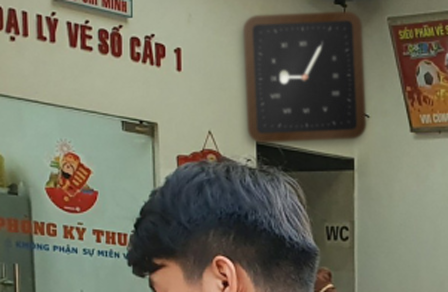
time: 9:05
